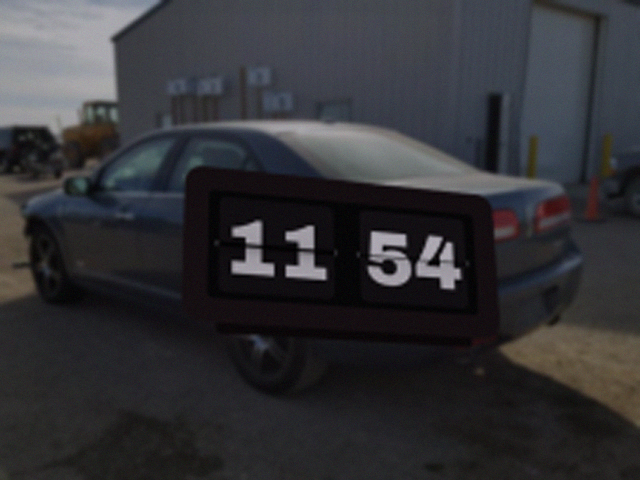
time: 11:54
